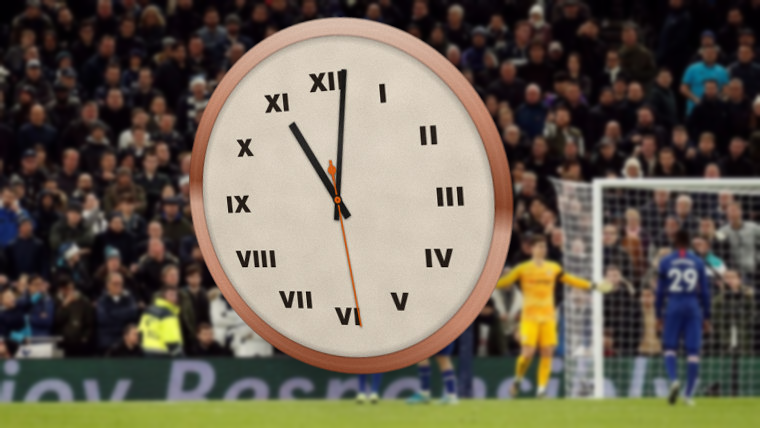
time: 11:01:29
